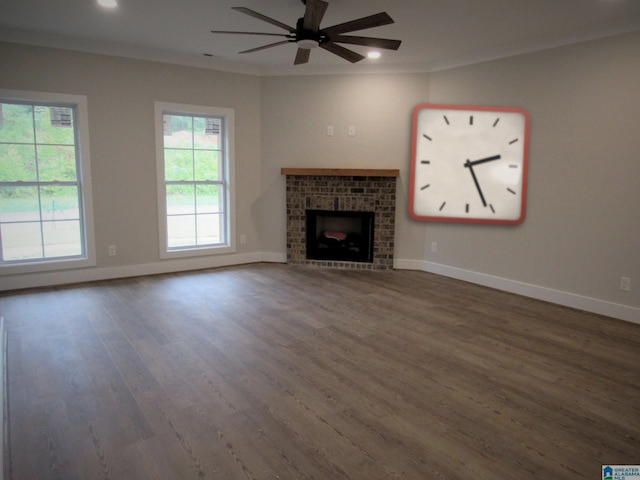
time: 2:26
